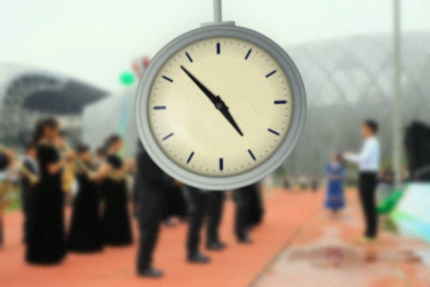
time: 4:53
